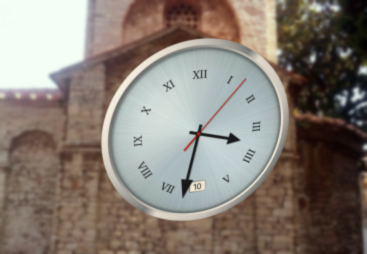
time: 3:32:07
